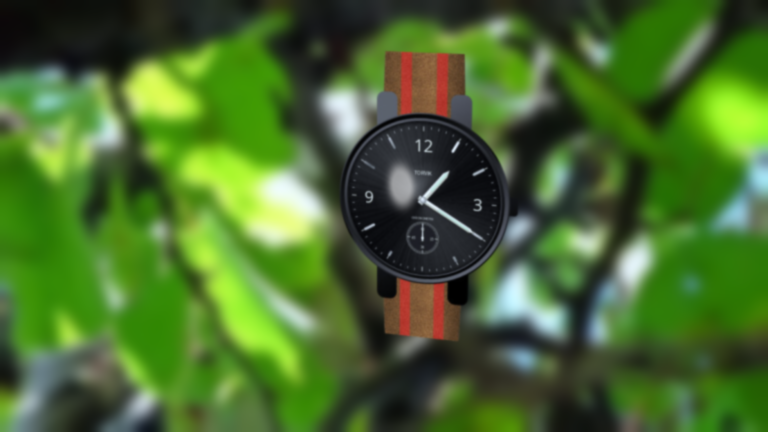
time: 1:20
